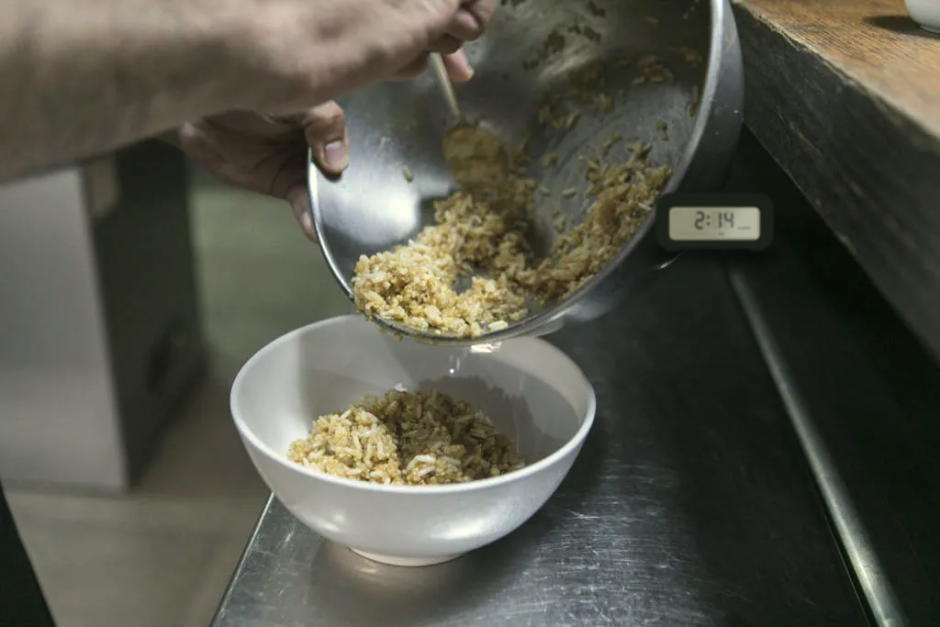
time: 2:14
